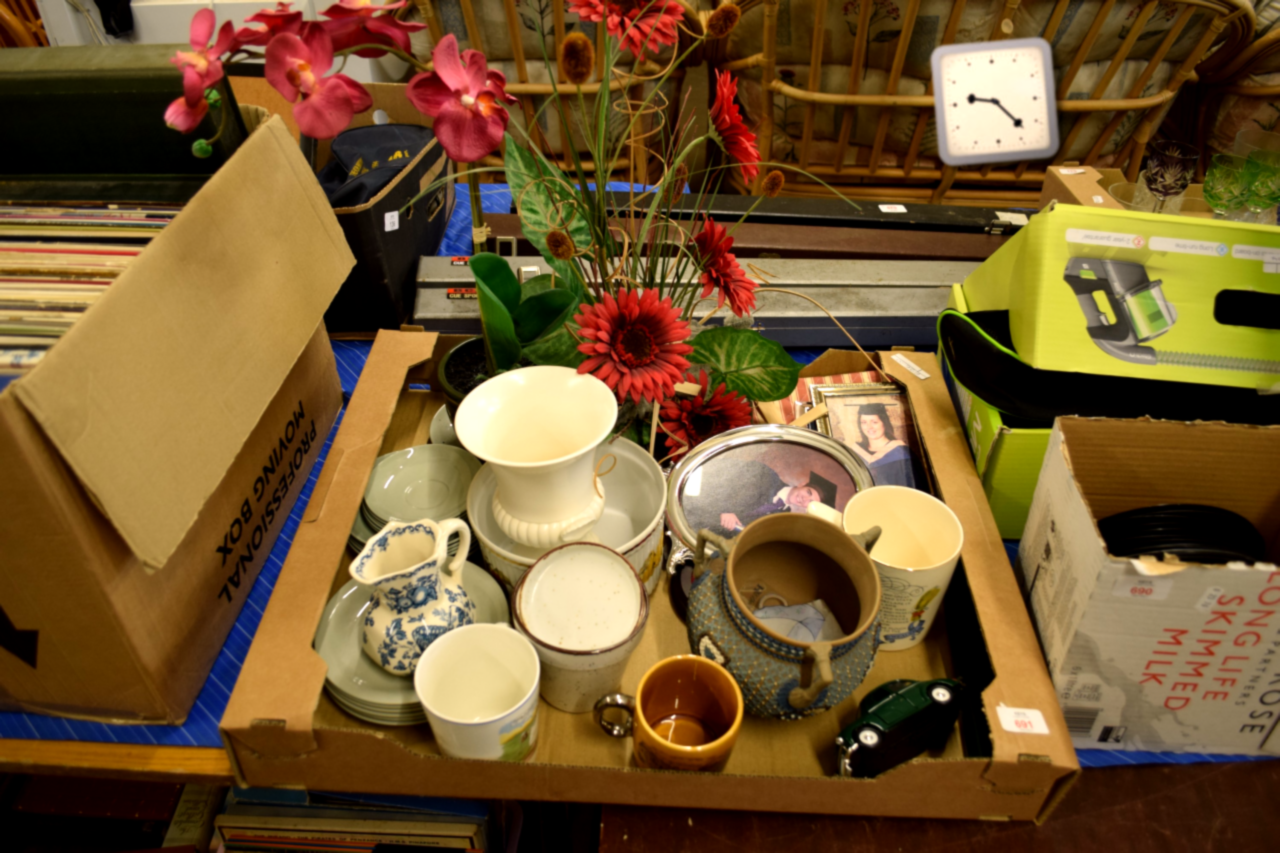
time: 9:23
